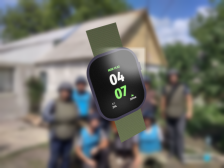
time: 4:07
